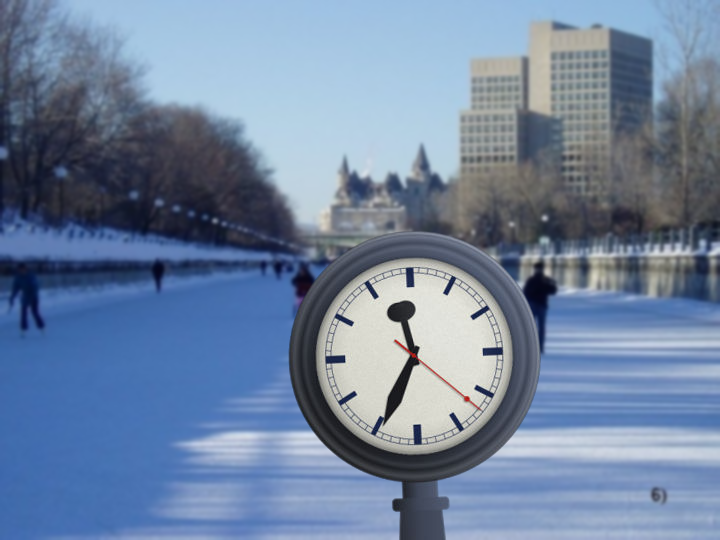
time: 11:34:22
